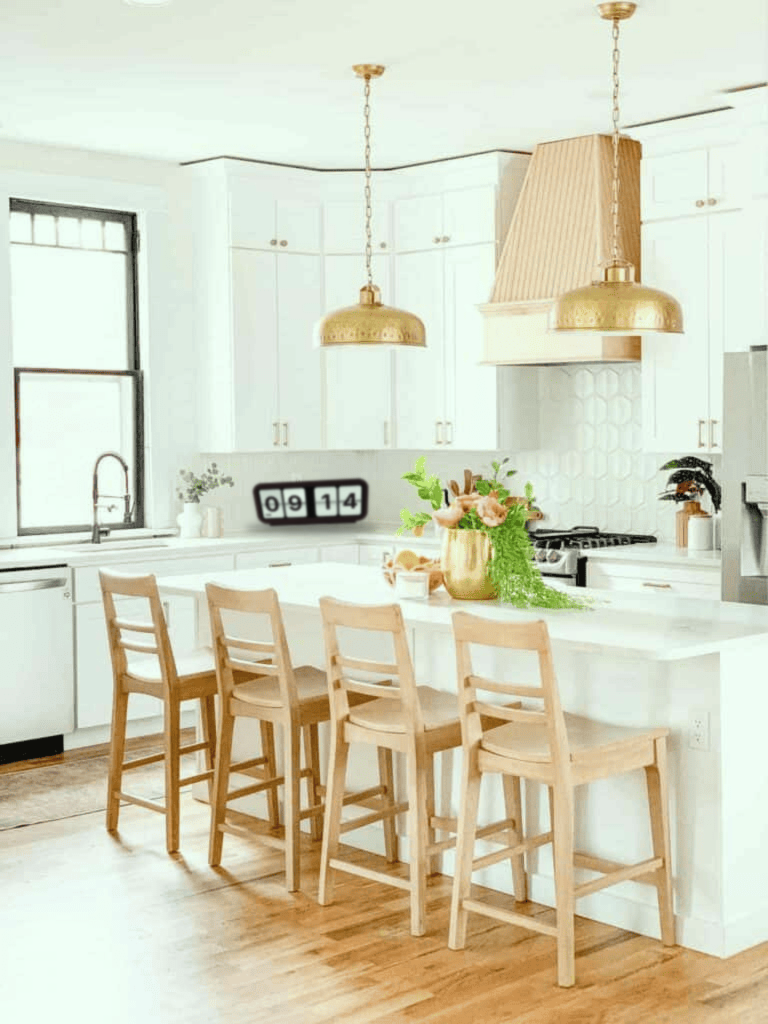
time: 9:14
